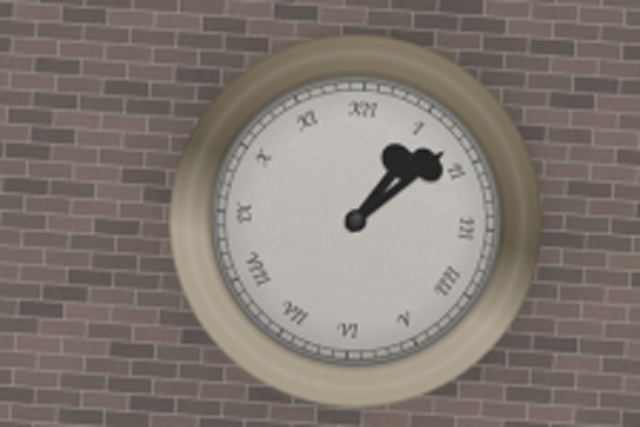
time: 1:08
